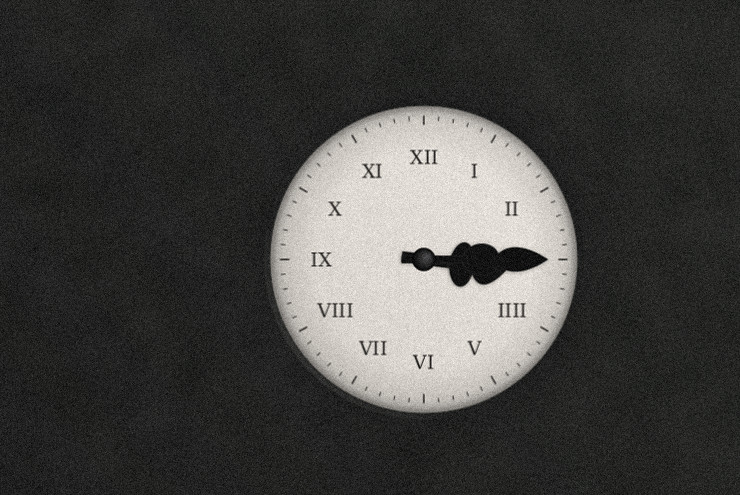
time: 3:15
